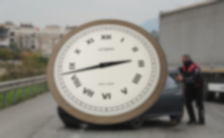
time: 2:43
